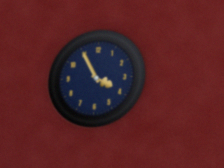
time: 3:55
